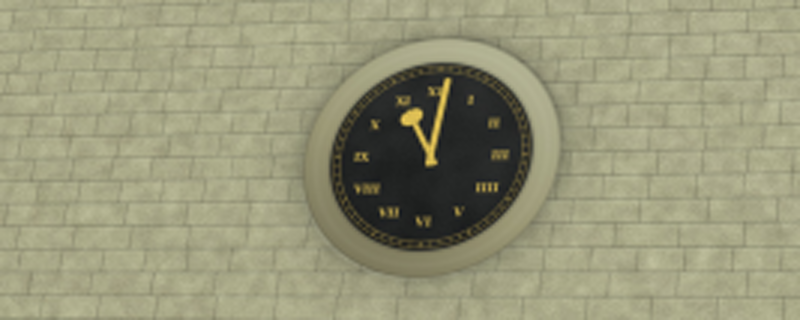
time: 11:01
